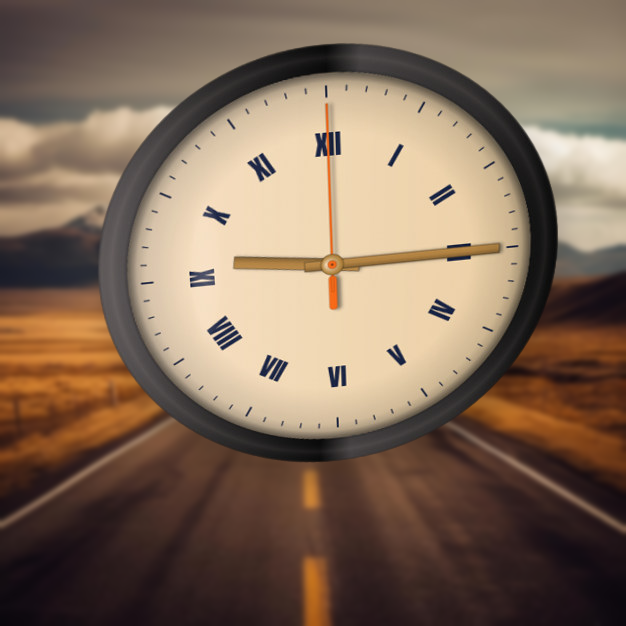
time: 9:15:00
